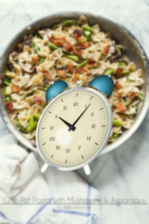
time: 10:06
